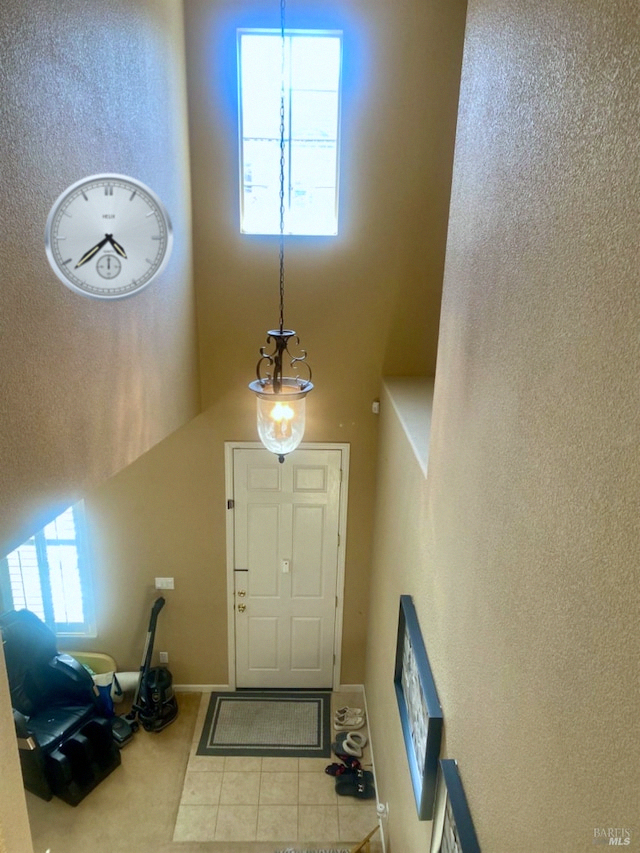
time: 4:38
